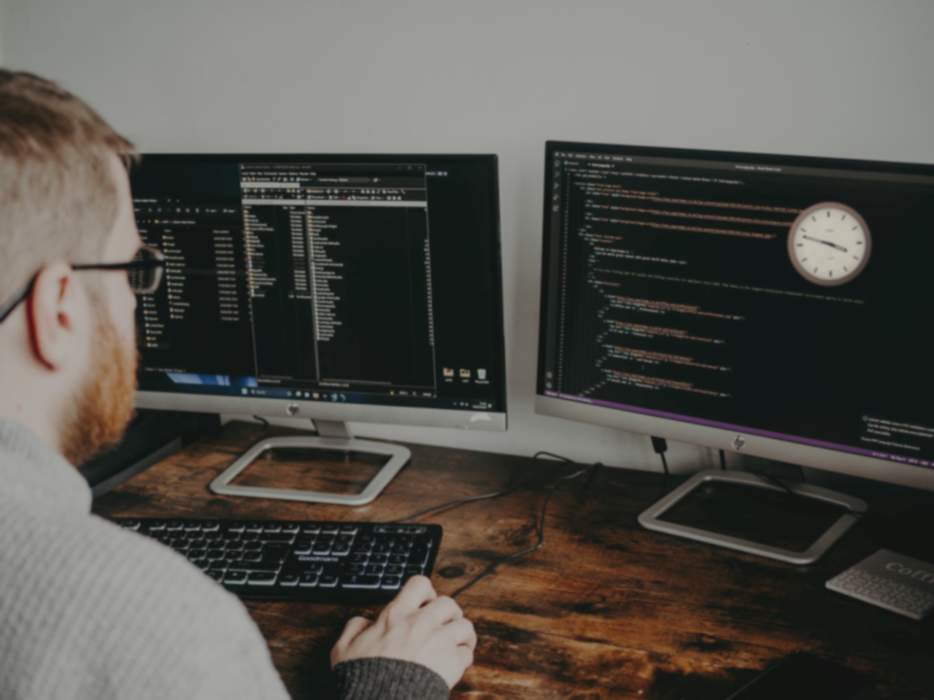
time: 3:48
